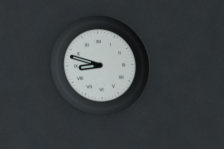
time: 8:48
